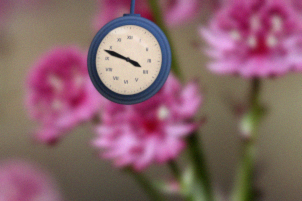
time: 3:48
